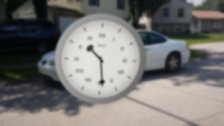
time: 10:29
